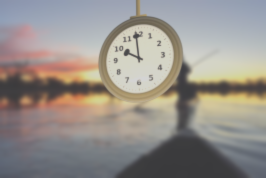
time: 9:59
